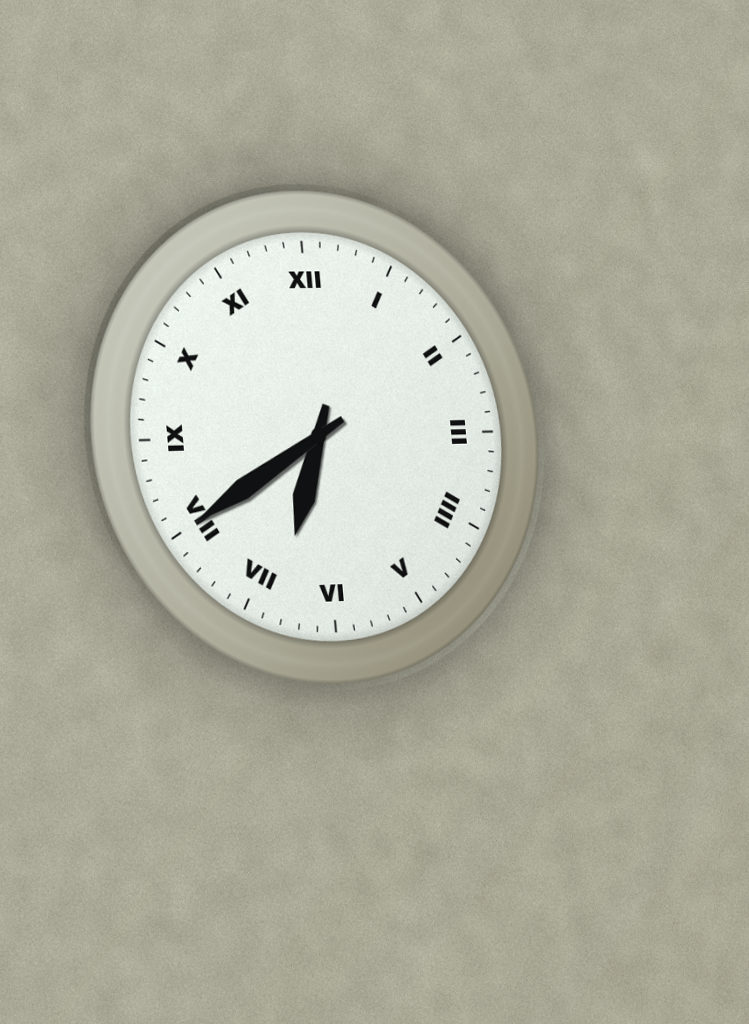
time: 6:40
